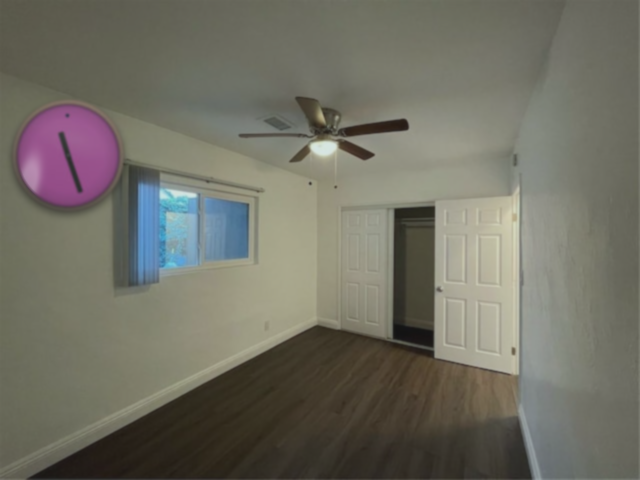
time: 11:27
